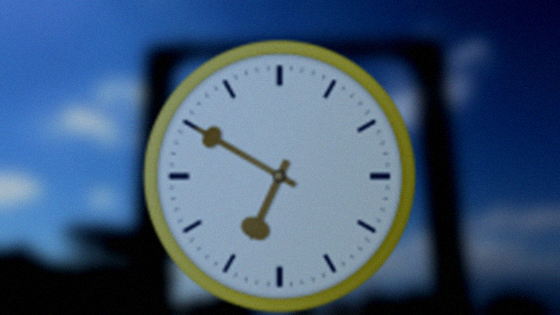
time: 6:50
